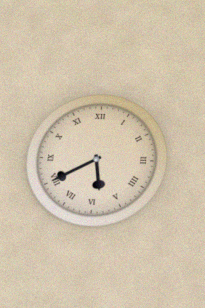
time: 5:40
